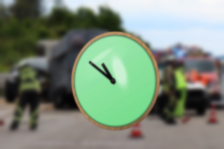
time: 10:51
